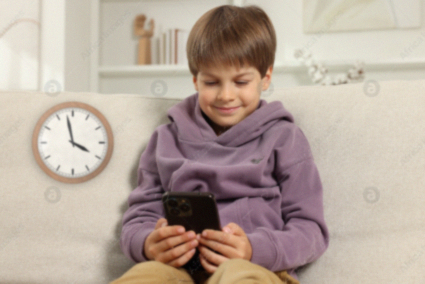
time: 3:58
